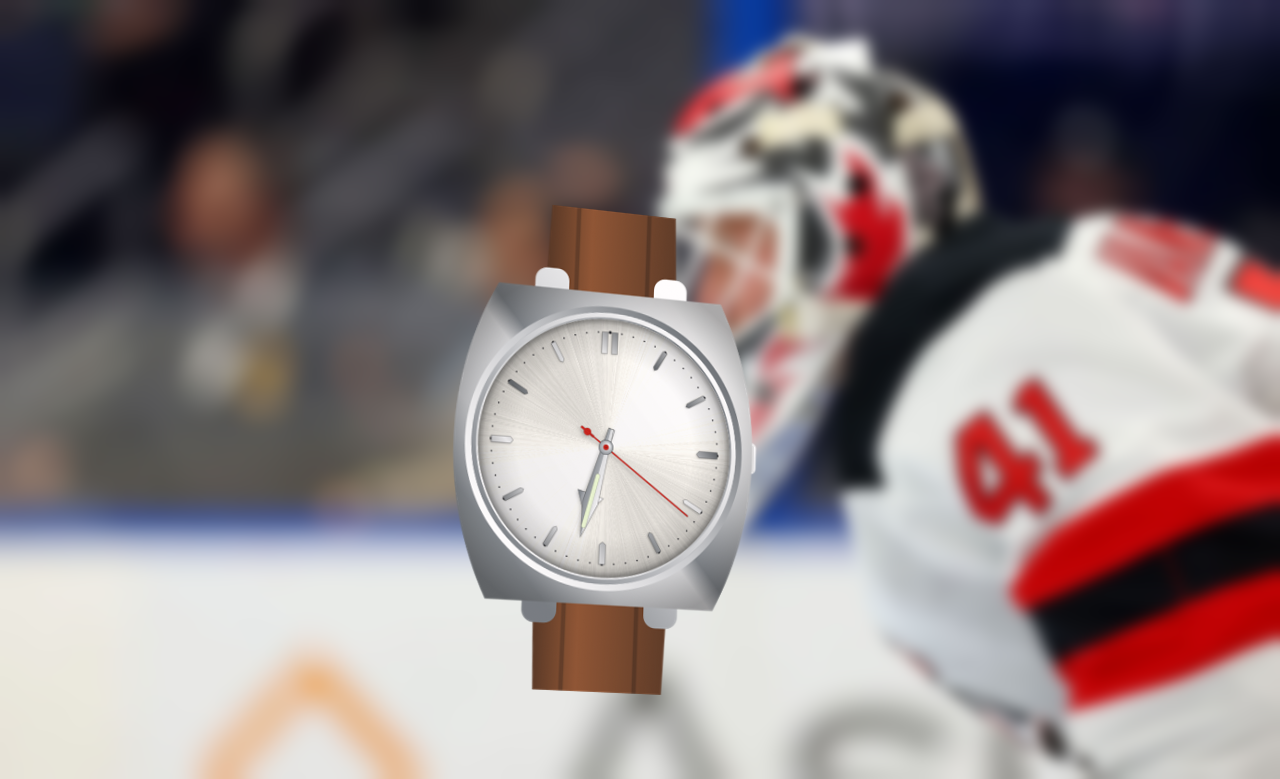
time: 6:32:21
